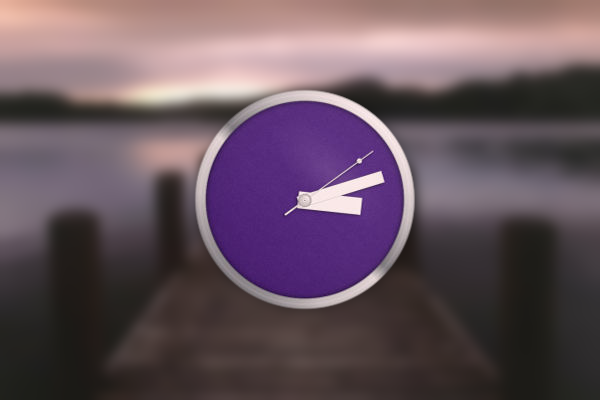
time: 3:12:09
